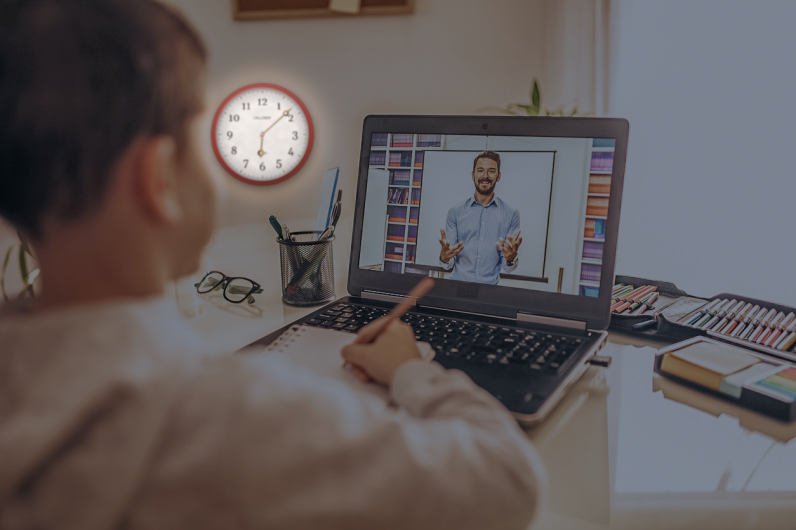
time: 6:08
